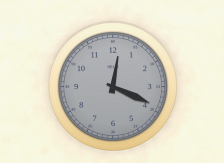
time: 12:19
